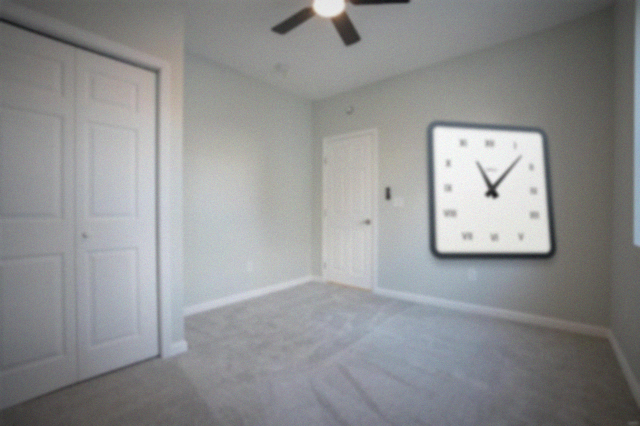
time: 11:07
